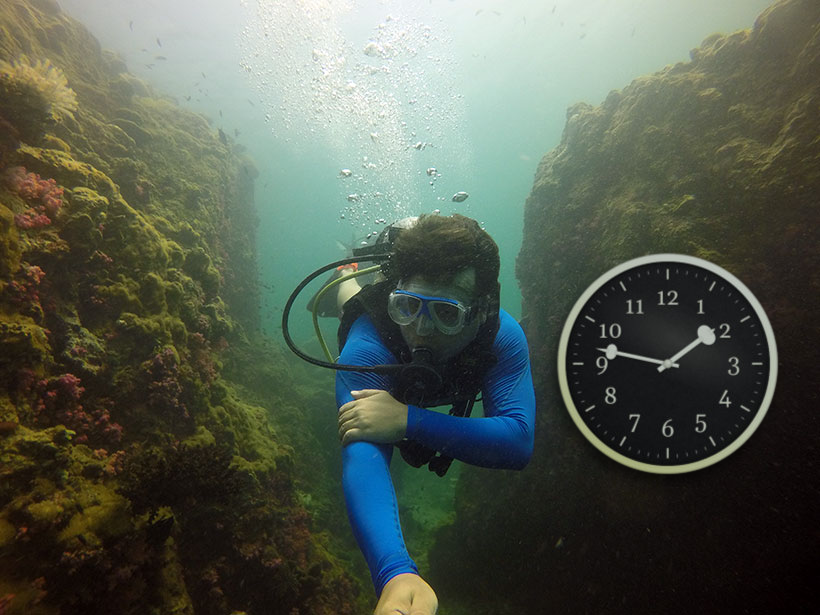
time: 1:47
